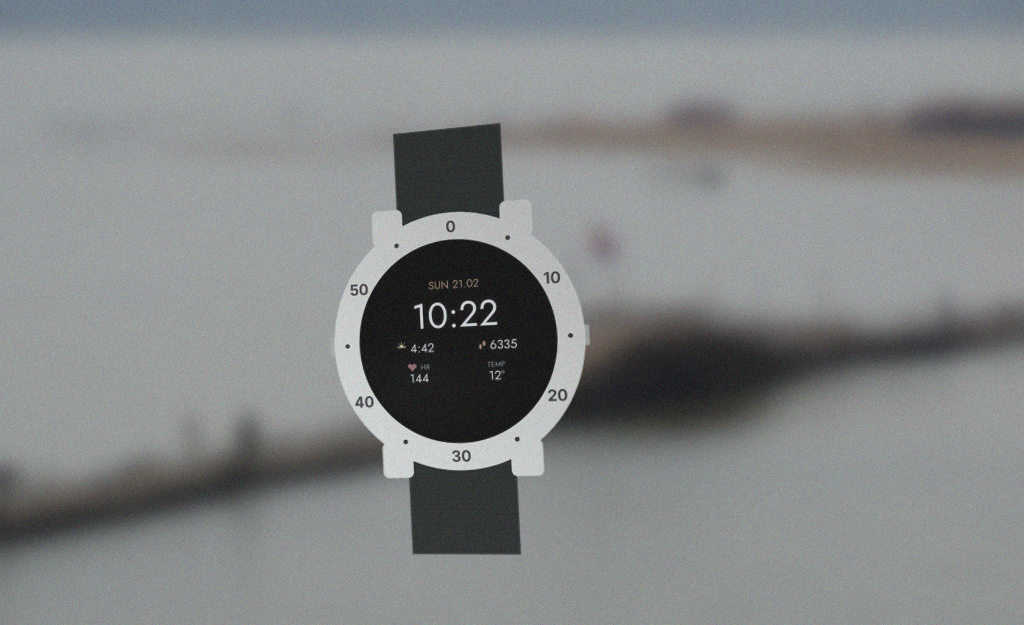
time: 10:22
